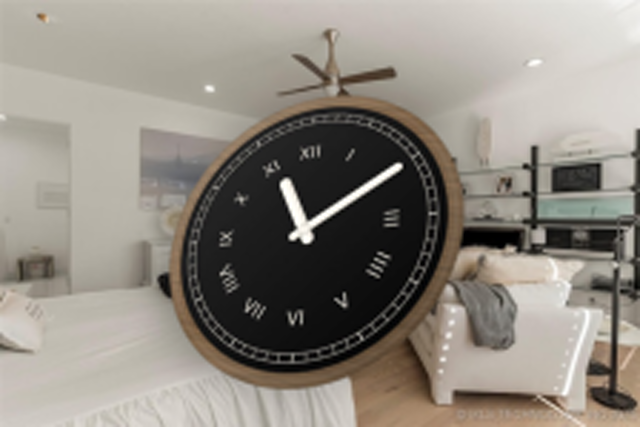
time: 11:10
